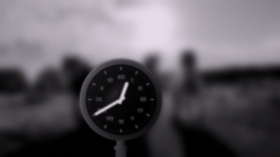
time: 12:40
